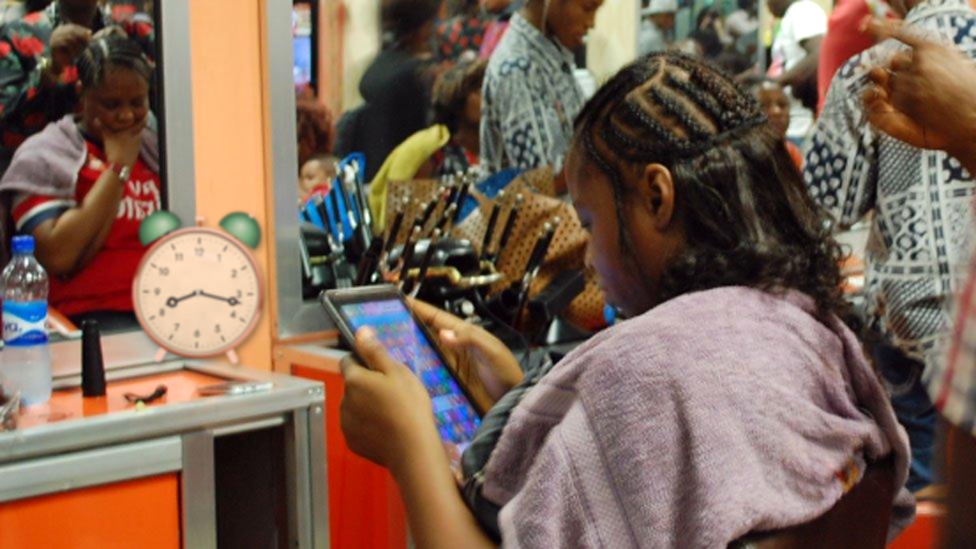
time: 8:17
